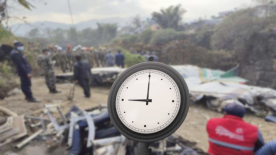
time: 9:00
